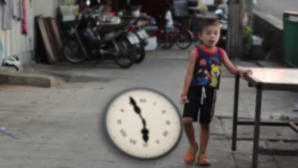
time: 5:56
